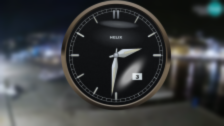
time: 2:31
